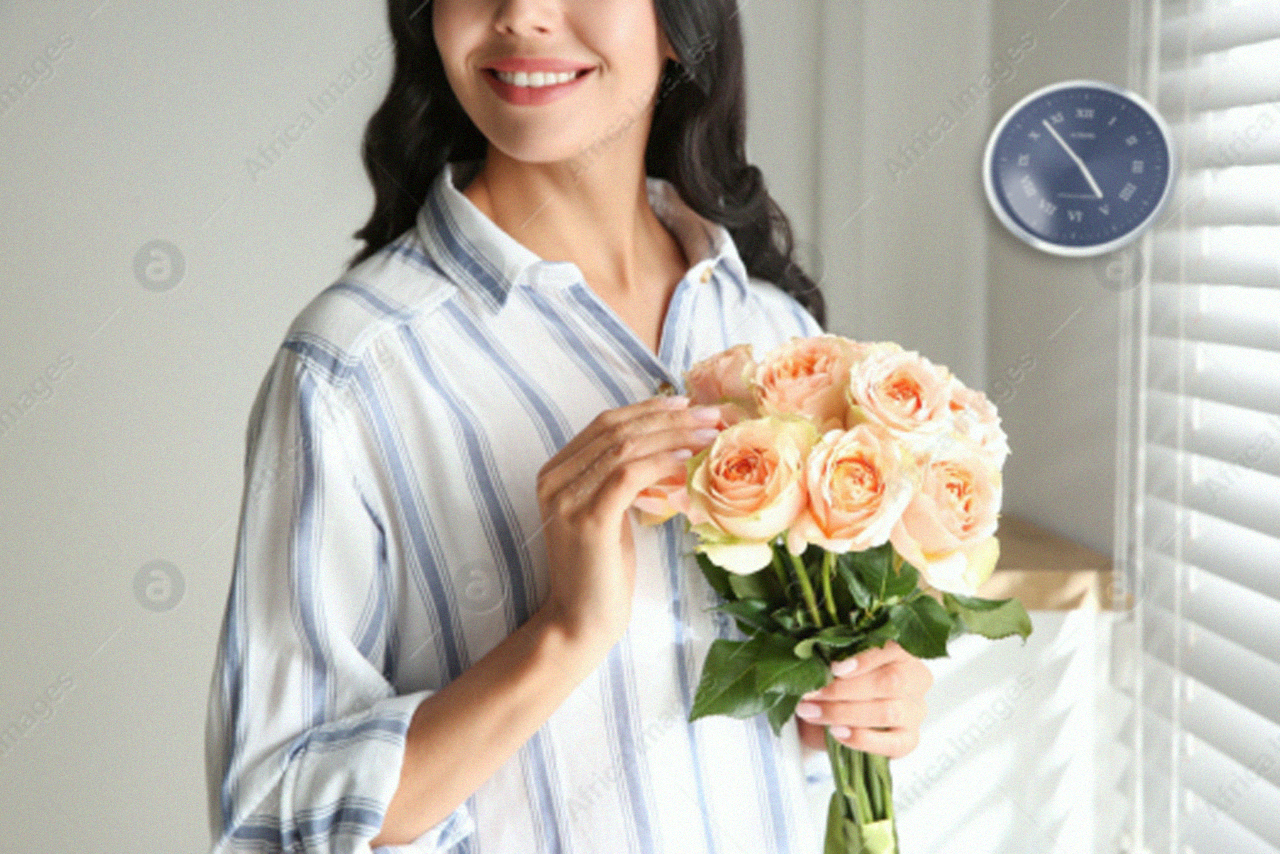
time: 4:53
